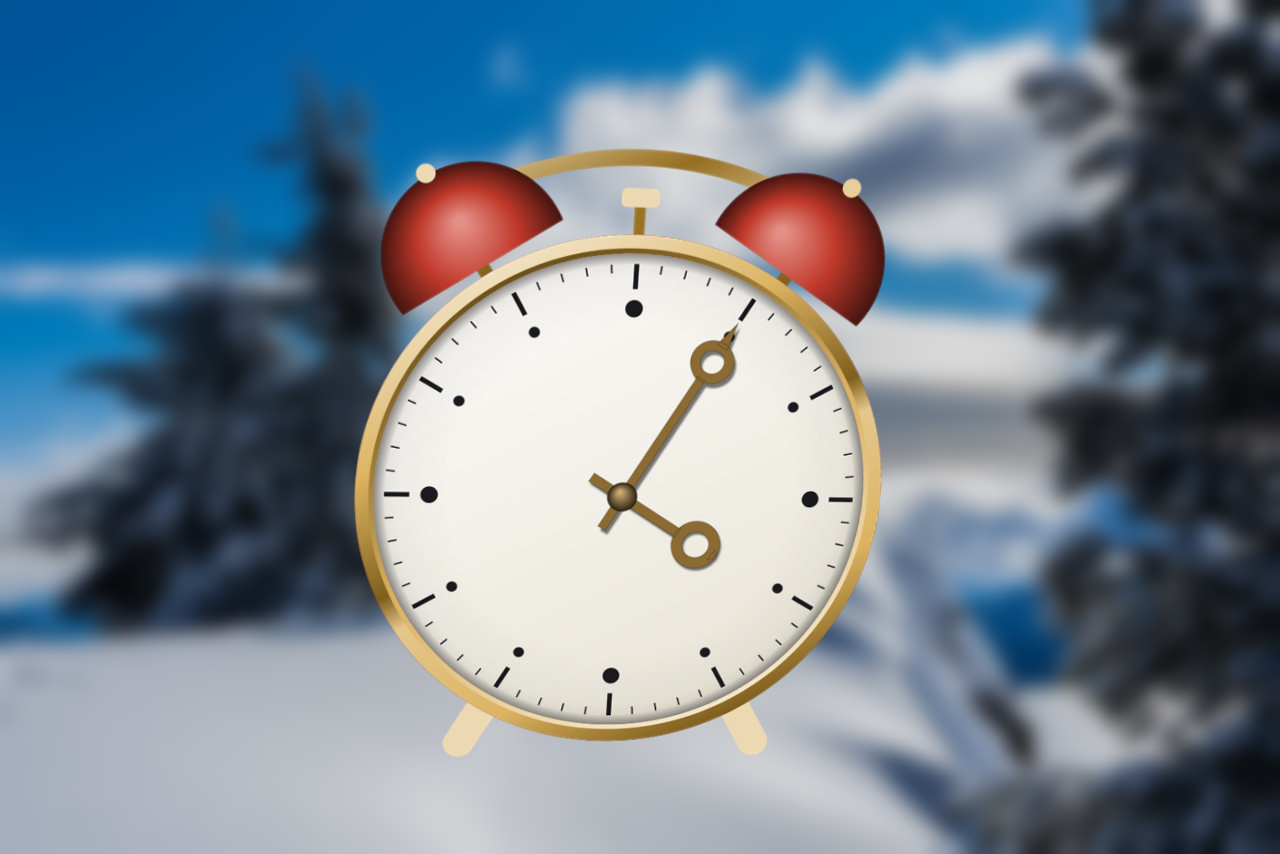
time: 4:05
